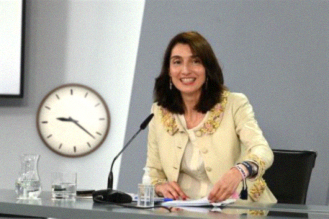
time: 9:22
